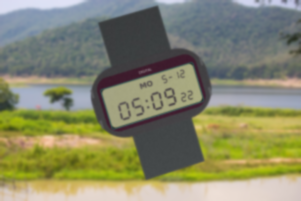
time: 5:09
